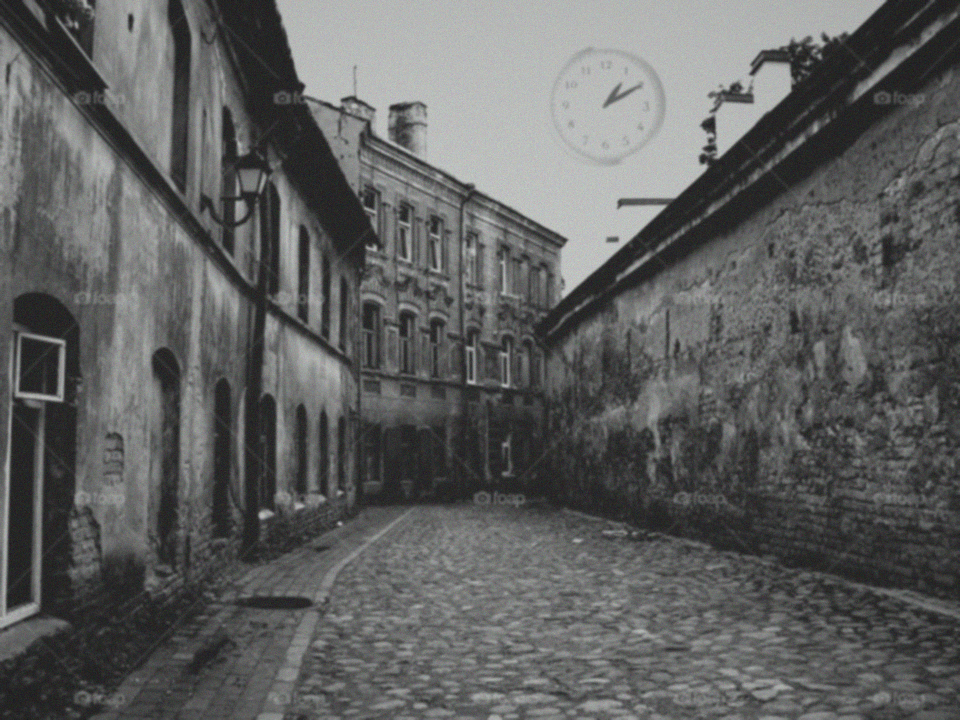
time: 1:10
